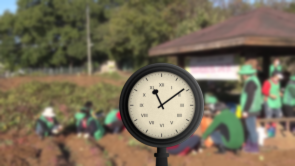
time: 11:09
